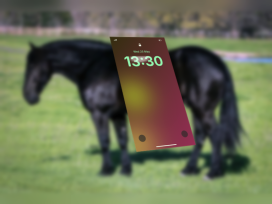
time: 13:30
